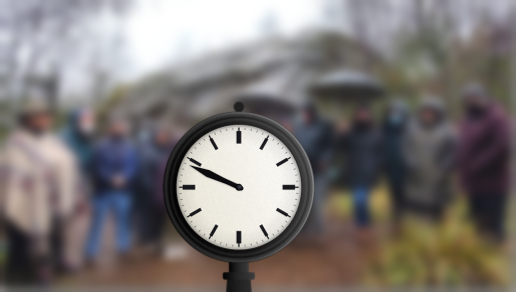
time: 9:49
